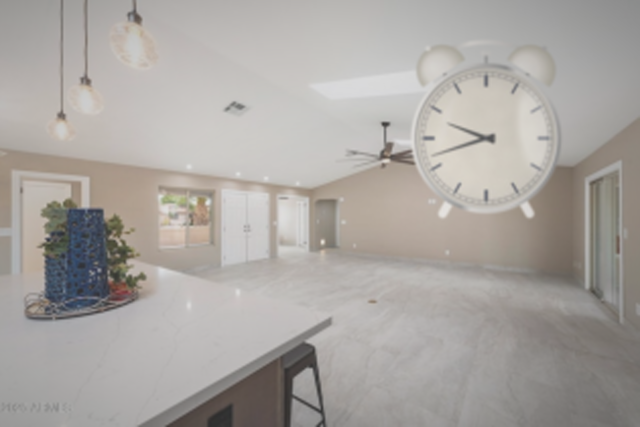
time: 9:42
